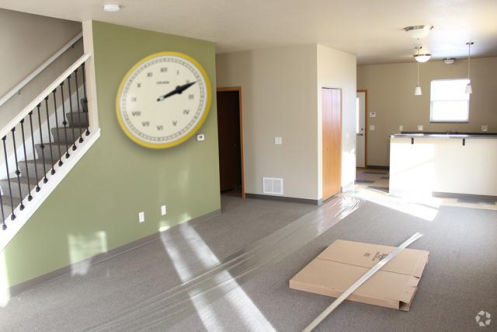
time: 2:11
